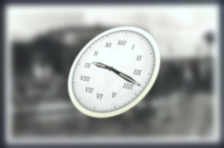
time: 9:18
